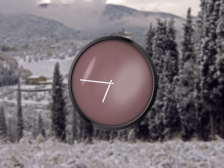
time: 6:46
